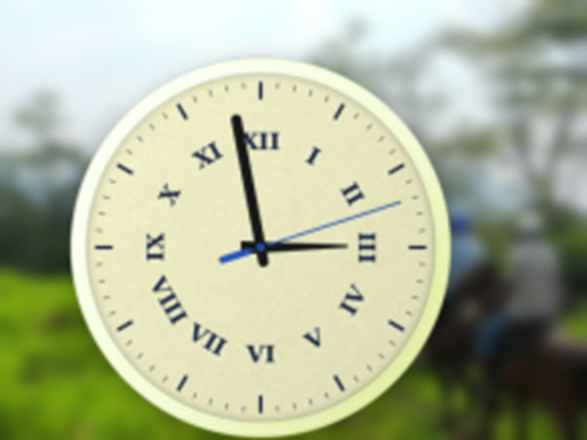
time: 2:58:12
